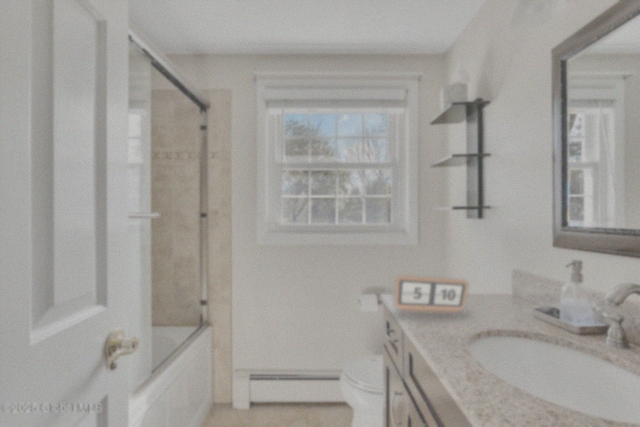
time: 5:10
